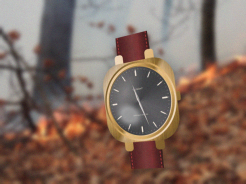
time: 11:27
